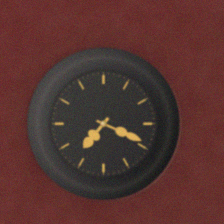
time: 7:19
